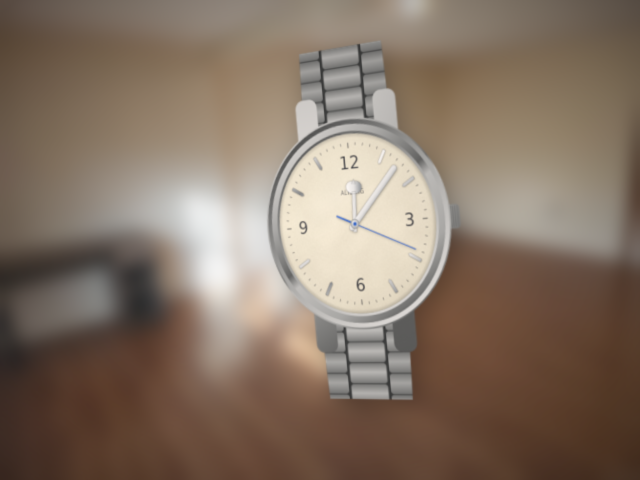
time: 12:07:19
